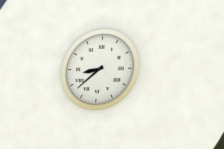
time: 8:38
